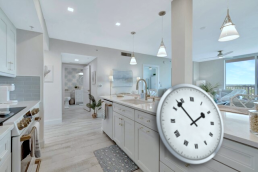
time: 1:53
